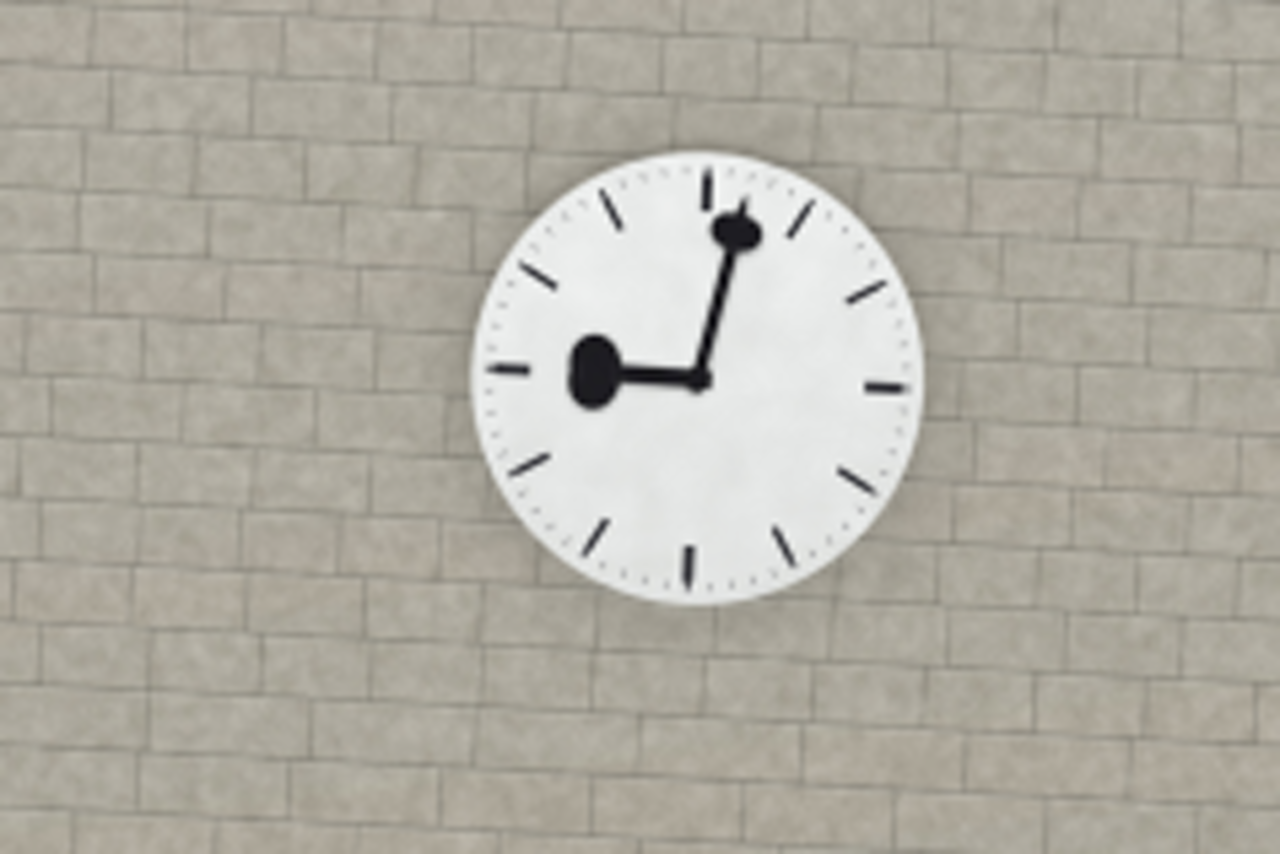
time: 9:02
